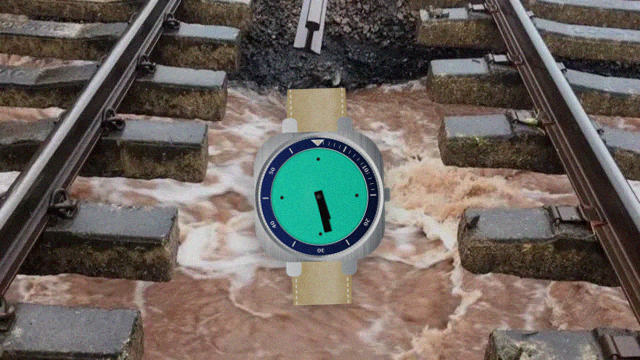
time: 5:28
